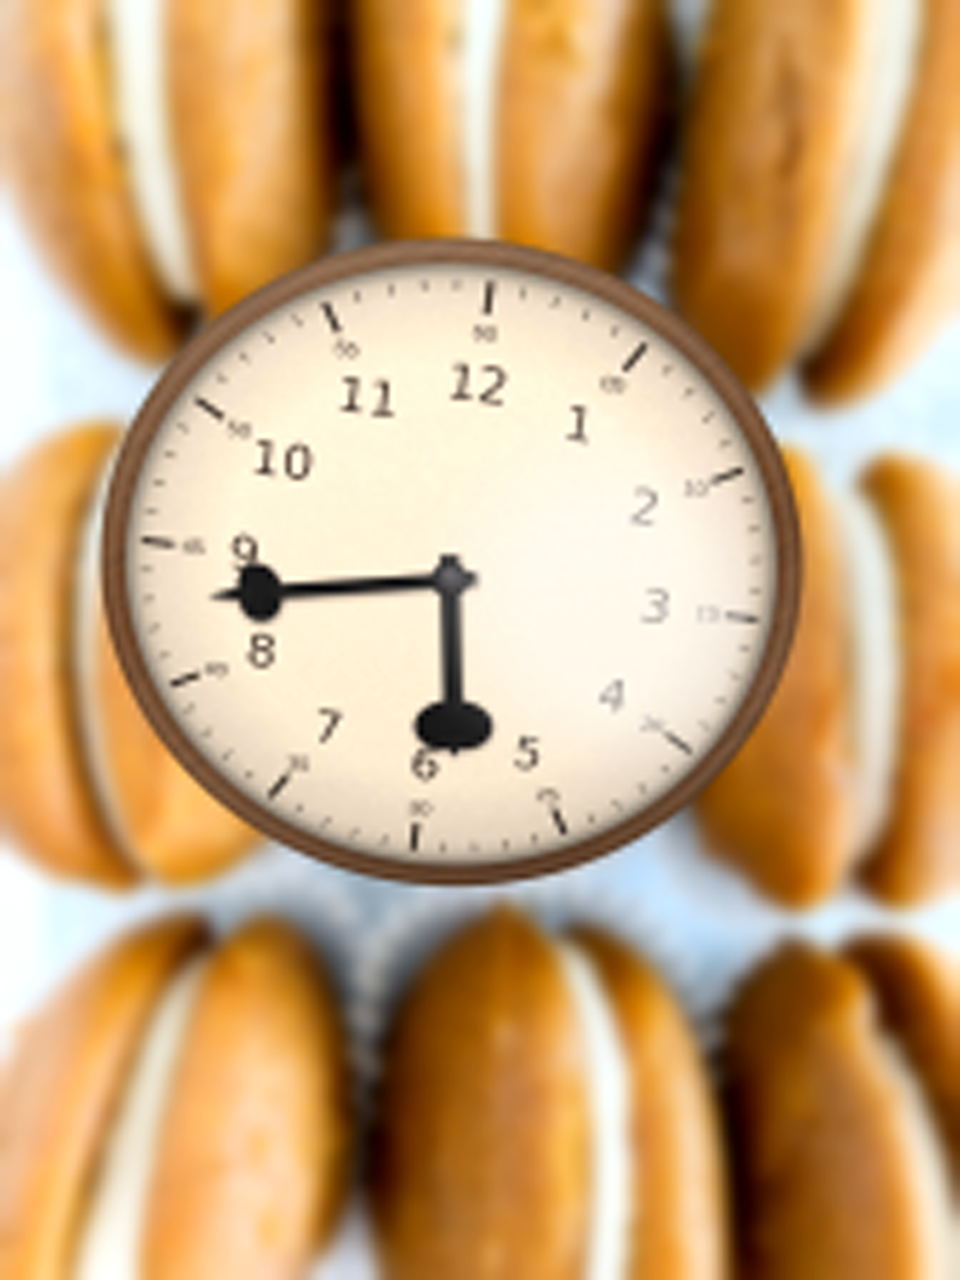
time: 5:43
